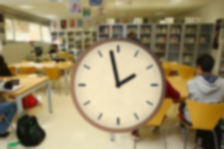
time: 1:58
